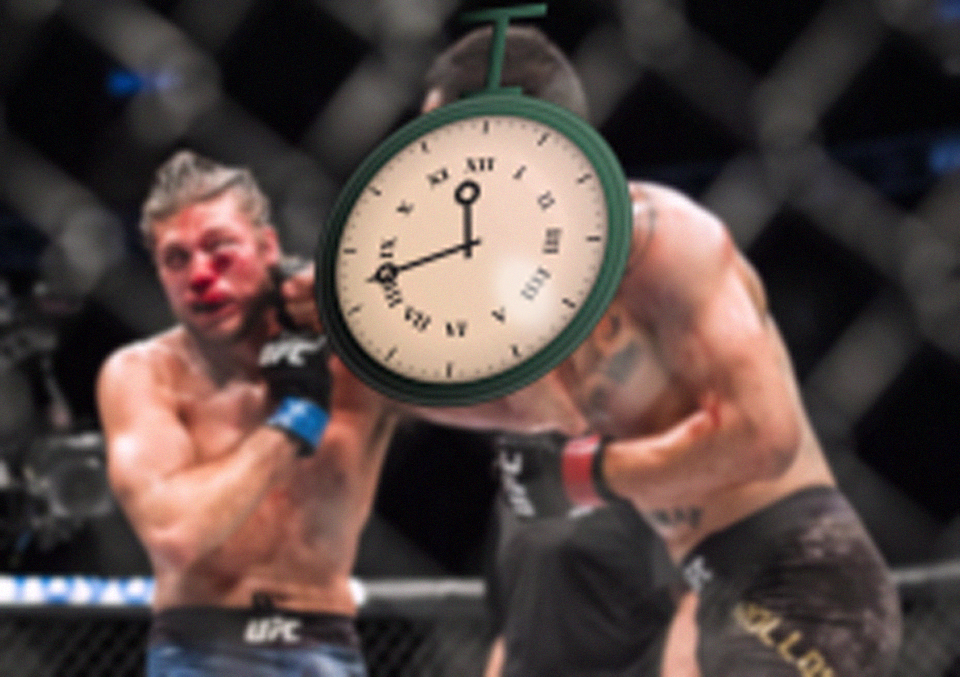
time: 11:42
